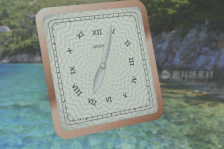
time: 7:04
